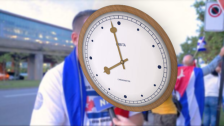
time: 7:58
